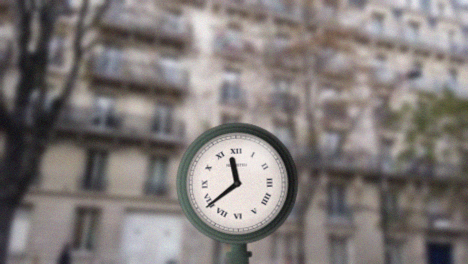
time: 11:39
